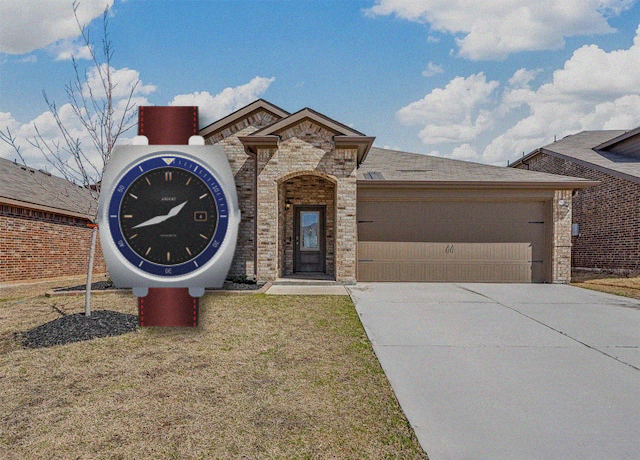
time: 1:42
